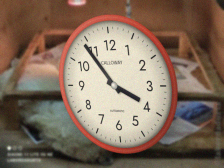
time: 3:54
